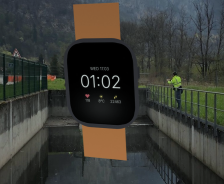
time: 1:02
